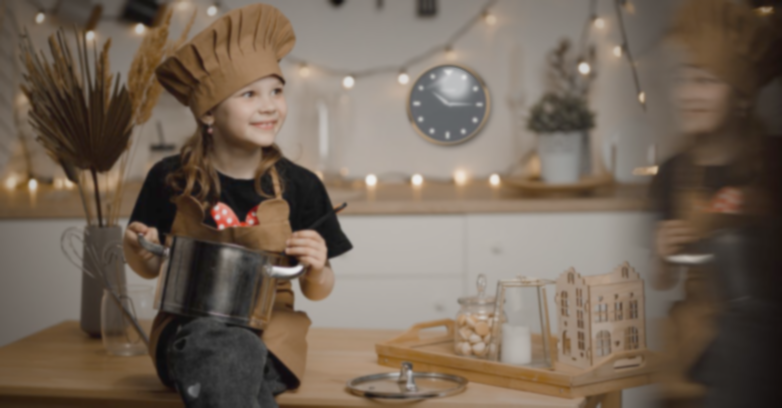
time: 10:15
